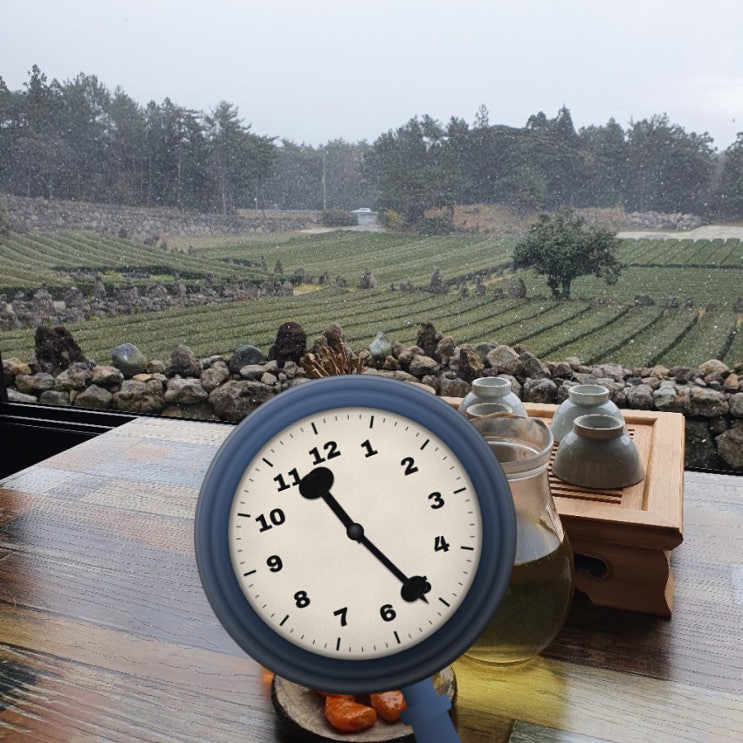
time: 11:26
